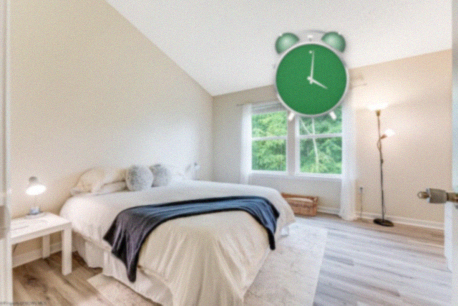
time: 4:01
